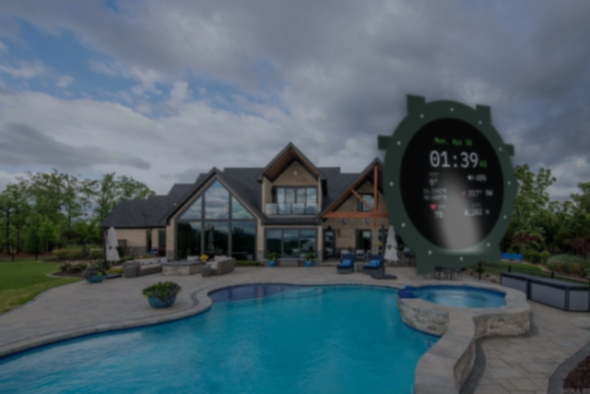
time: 1:39
